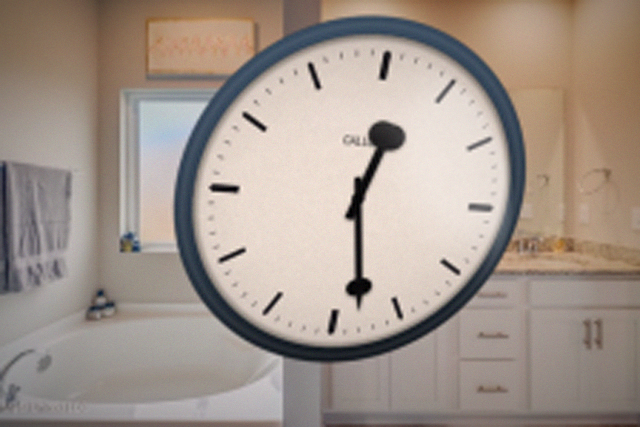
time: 12:28
